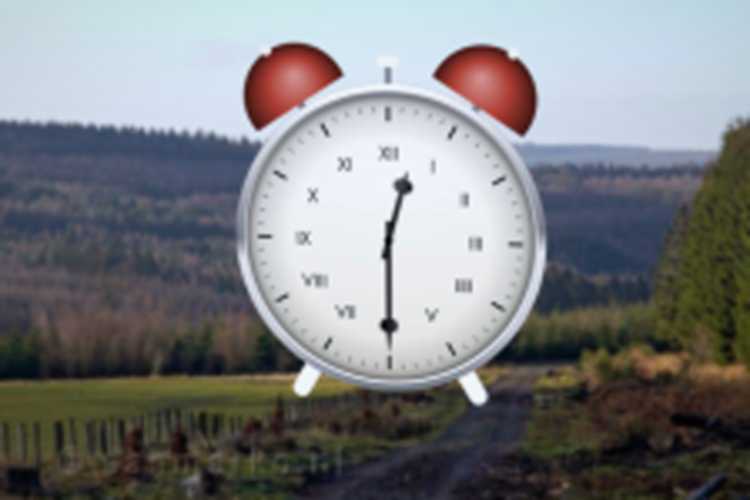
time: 12:30
